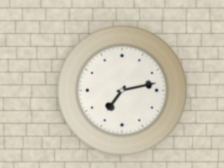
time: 7:13
